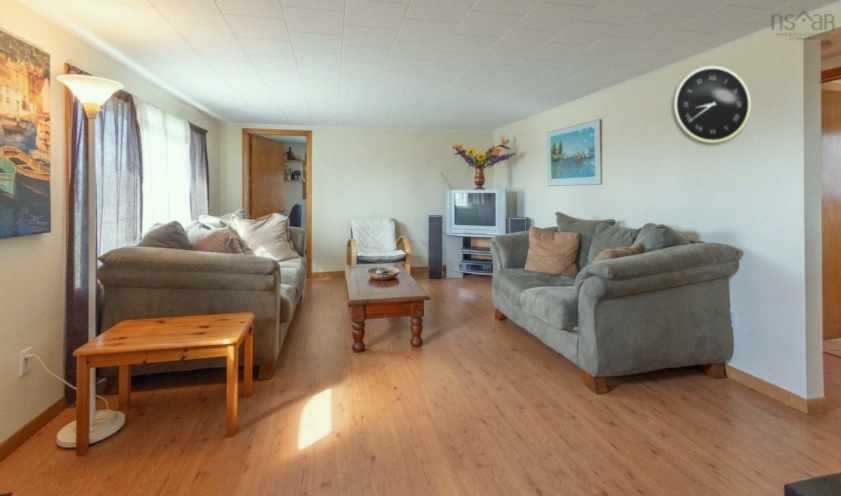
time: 8:39
